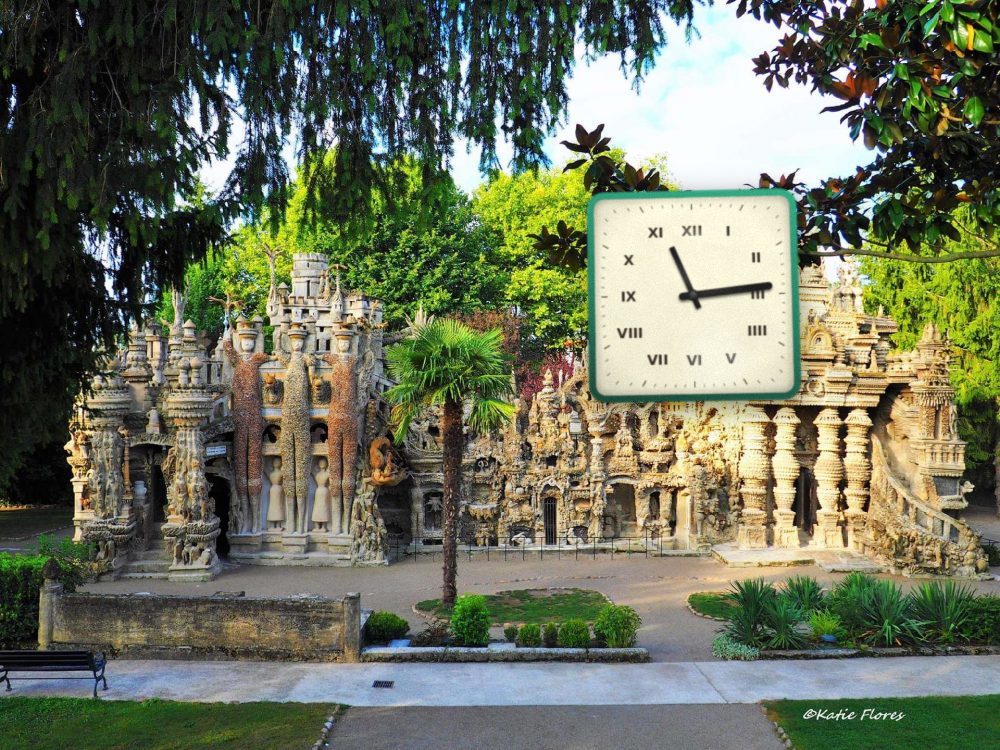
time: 11:14
